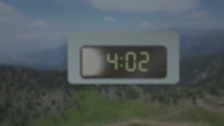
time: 4:02
